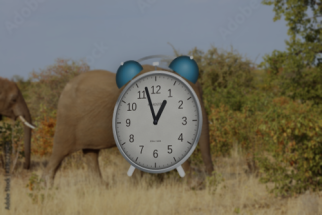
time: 12:57
